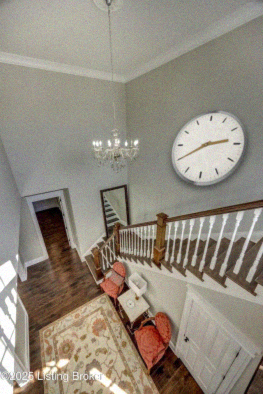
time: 2:40
